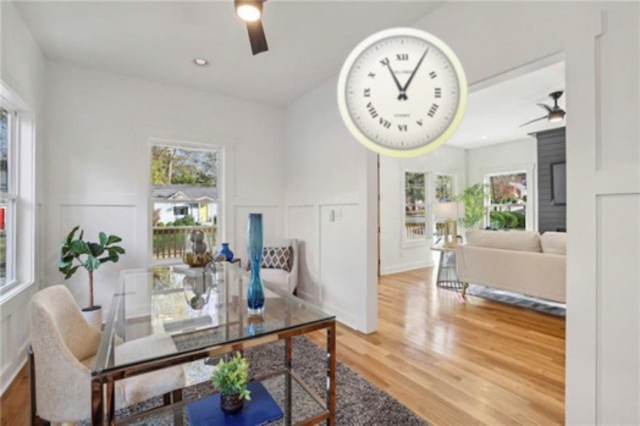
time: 11:05
